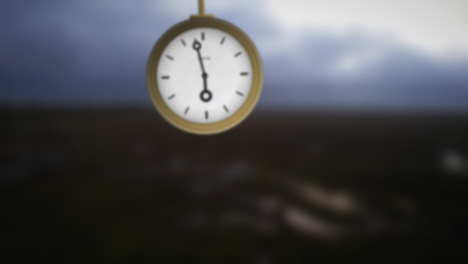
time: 5:58
